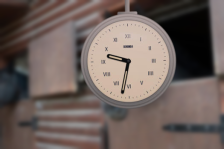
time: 9:32
